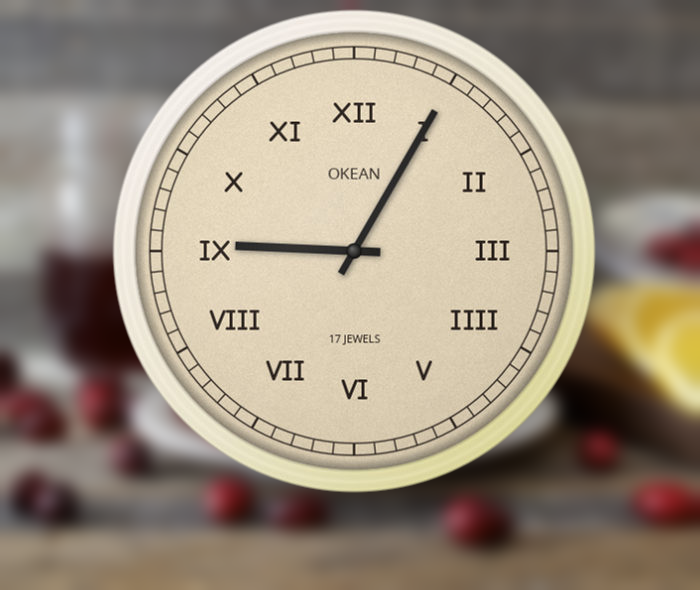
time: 9:05
